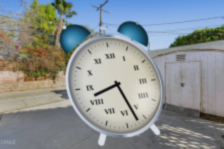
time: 8:27
